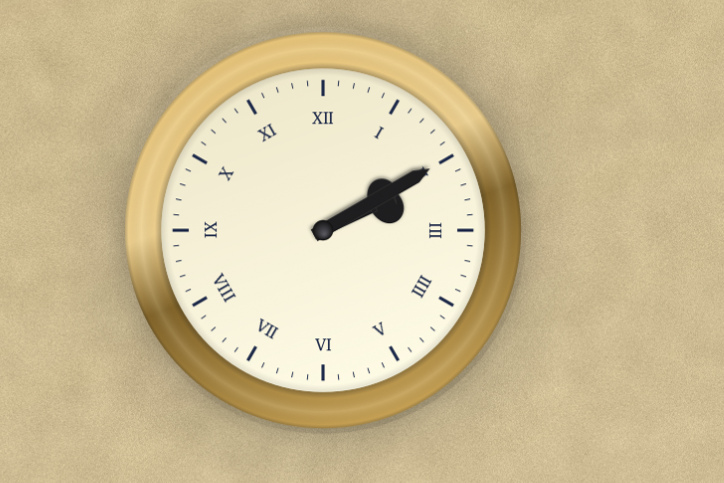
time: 2:10
